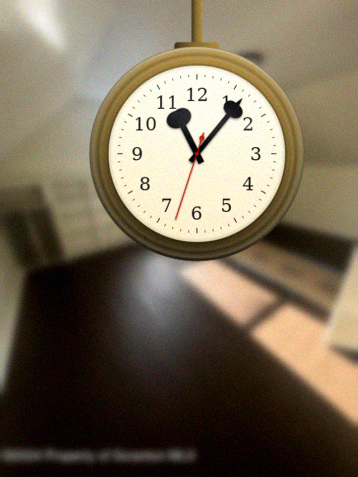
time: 11:06:33
